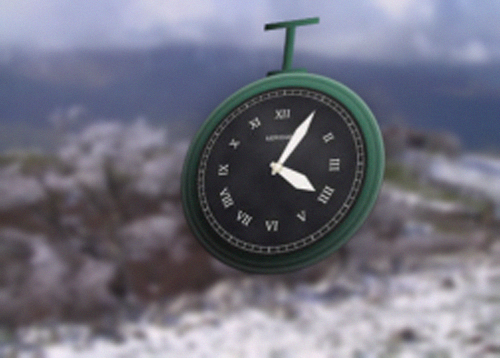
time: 4:05
